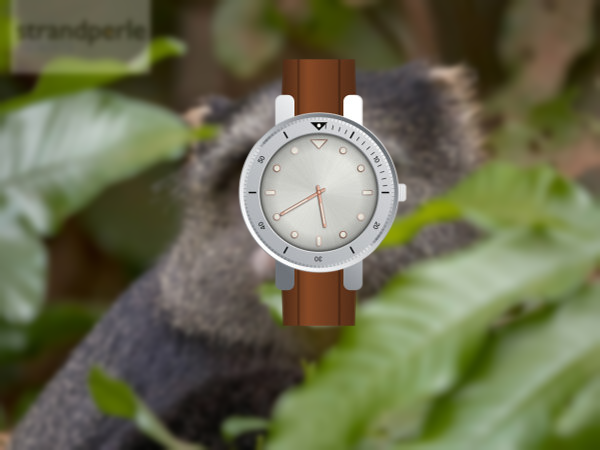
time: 5:40
